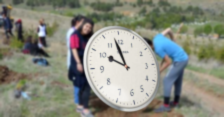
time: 9:58
